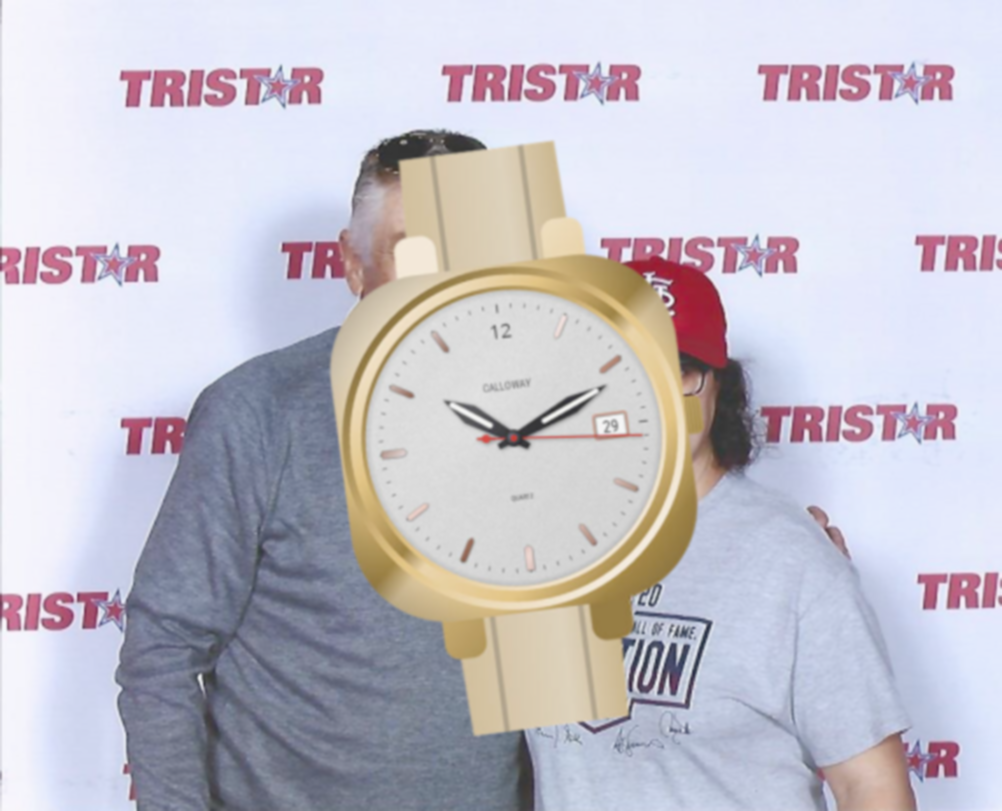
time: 10:11:16
